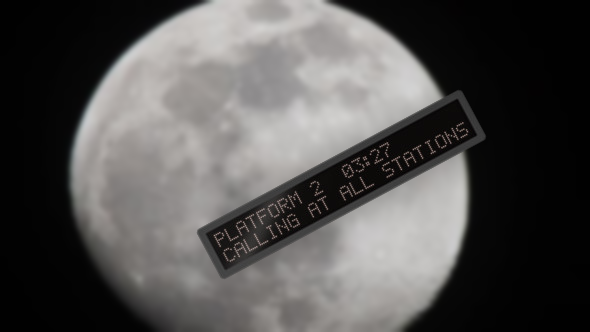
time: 3:27
